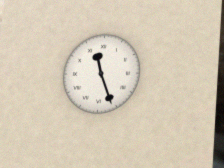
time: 11:26
